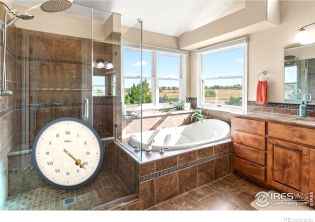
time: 4:22
